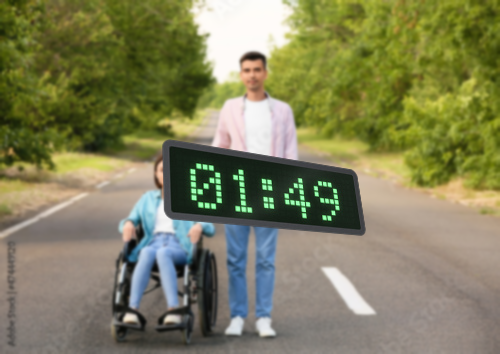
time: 1:49
